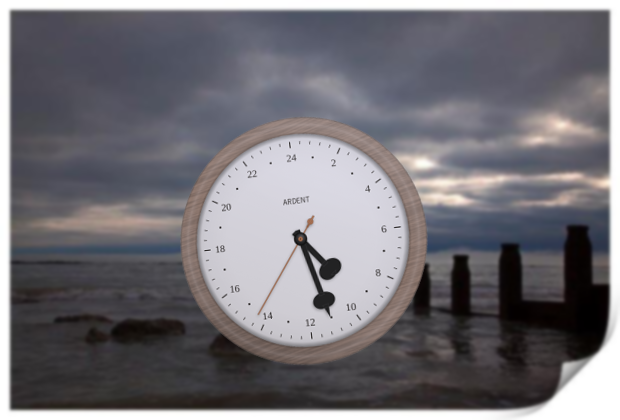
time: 9:27:36
